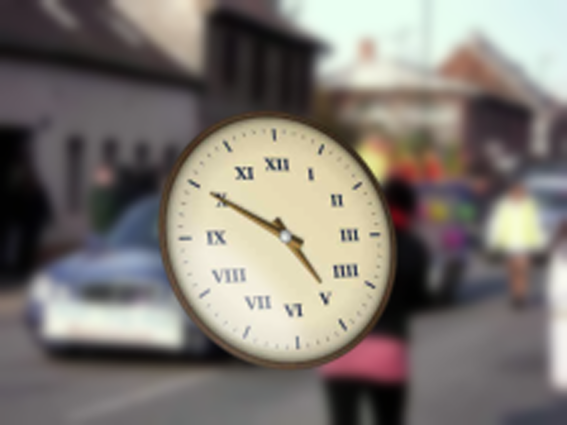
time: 4:50
